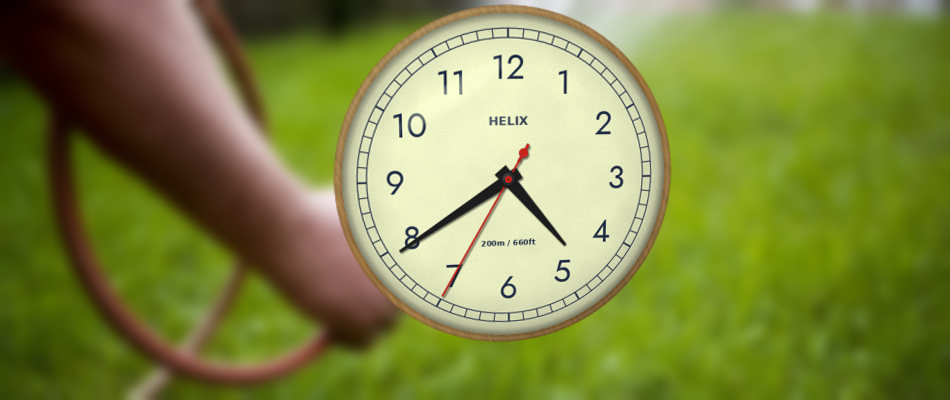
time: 4:39:35
